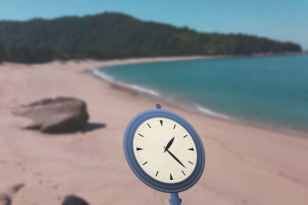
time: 1:23
